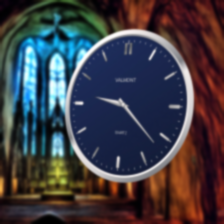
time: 9:22
